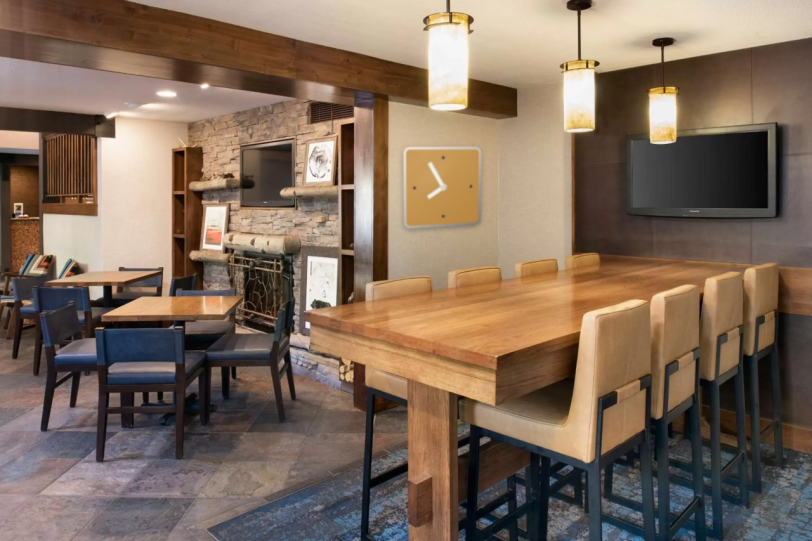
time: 7:55
